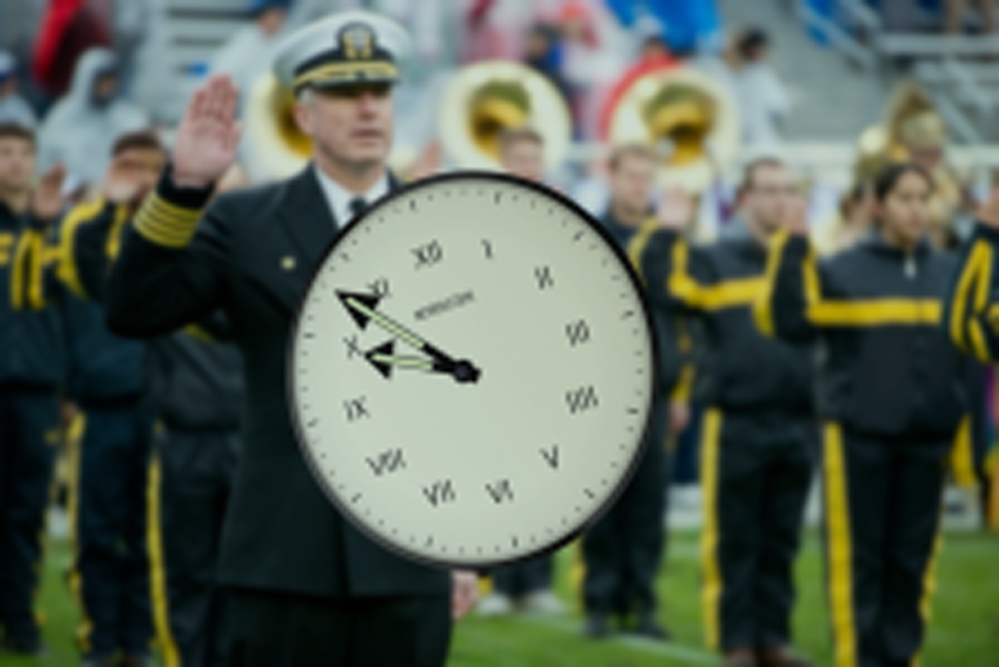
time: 9:53
